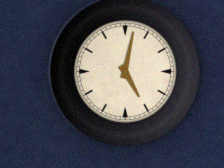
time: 5:02
